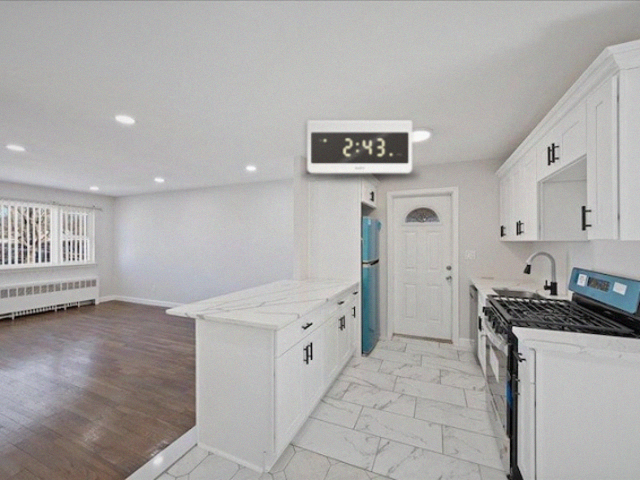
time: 2:43
